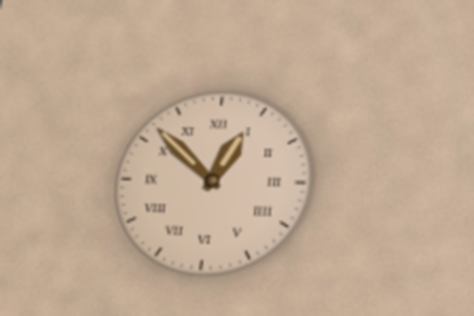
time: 12:52
